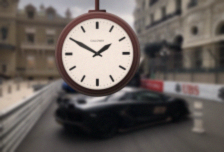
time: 1:50
